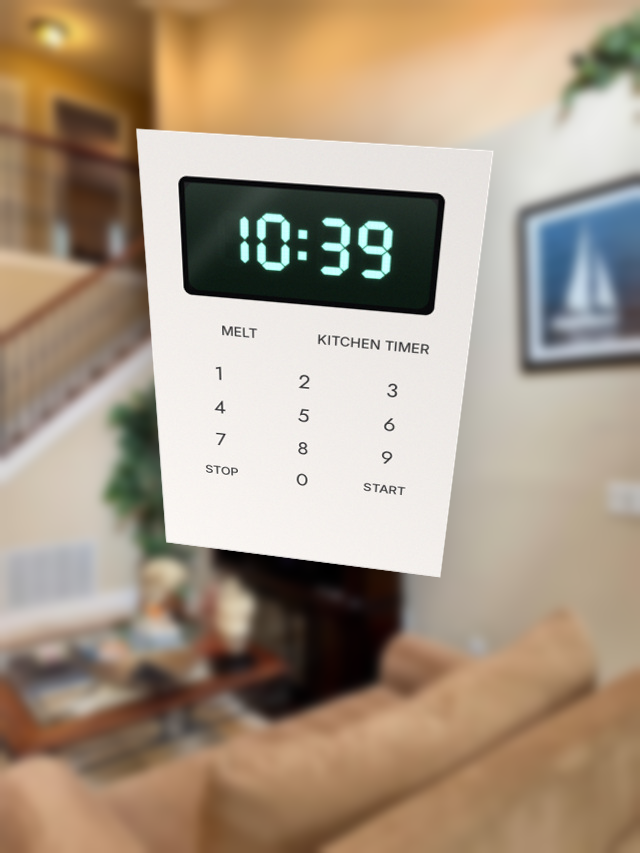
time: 10:39
